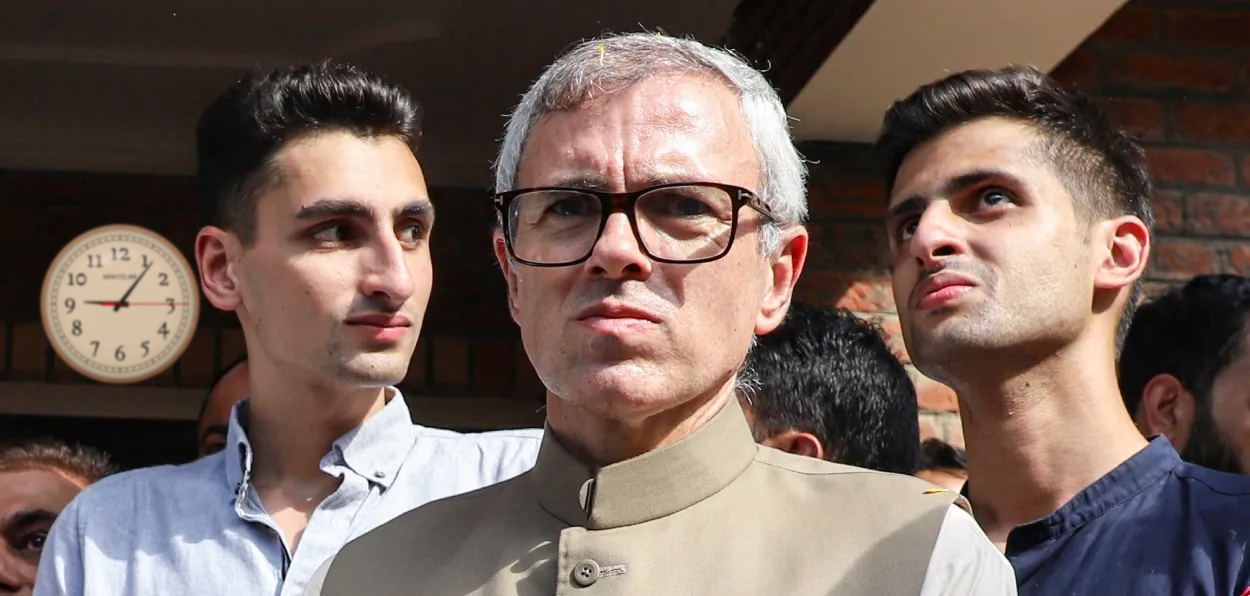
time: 9:06:15
